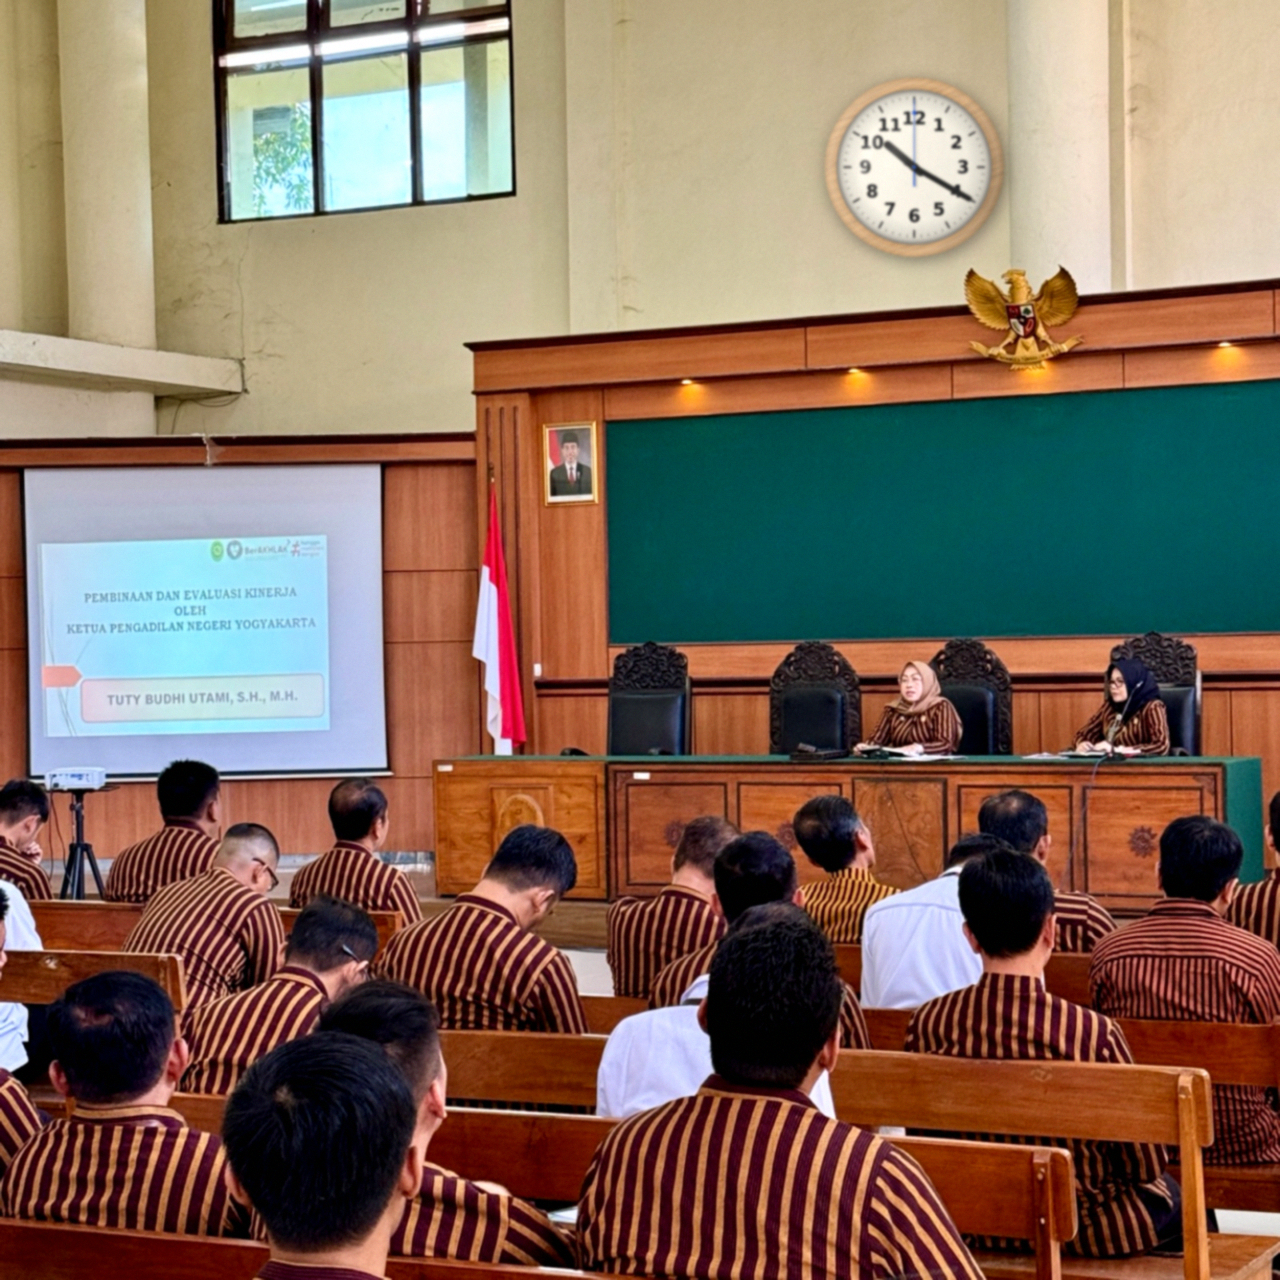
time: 10:20:00
